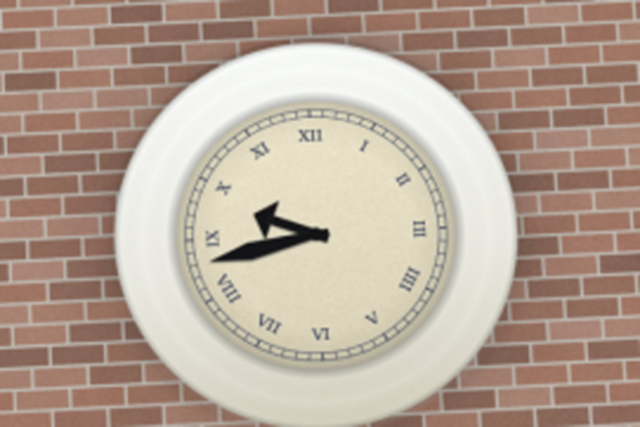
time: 9:43
